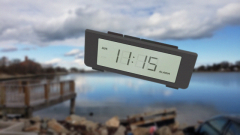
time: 11:15
